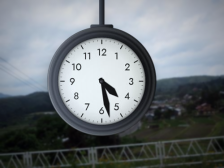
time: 4:28
